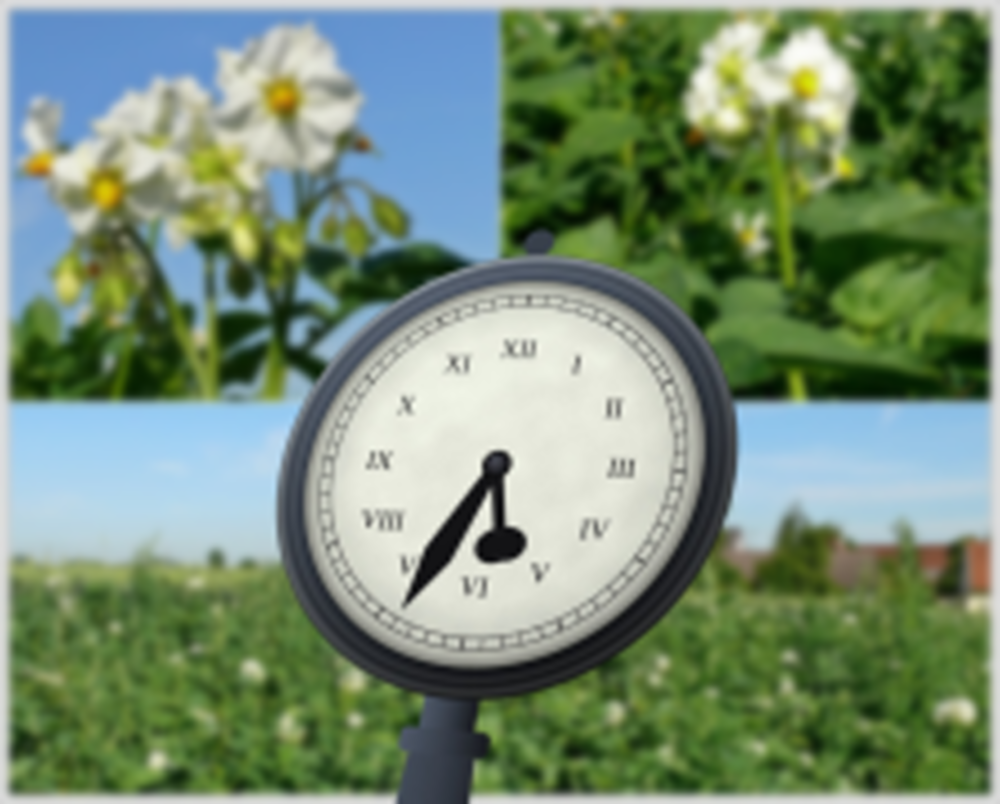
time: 5:34
